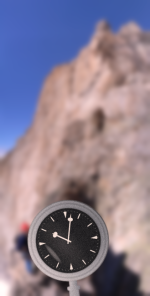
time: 10:02
